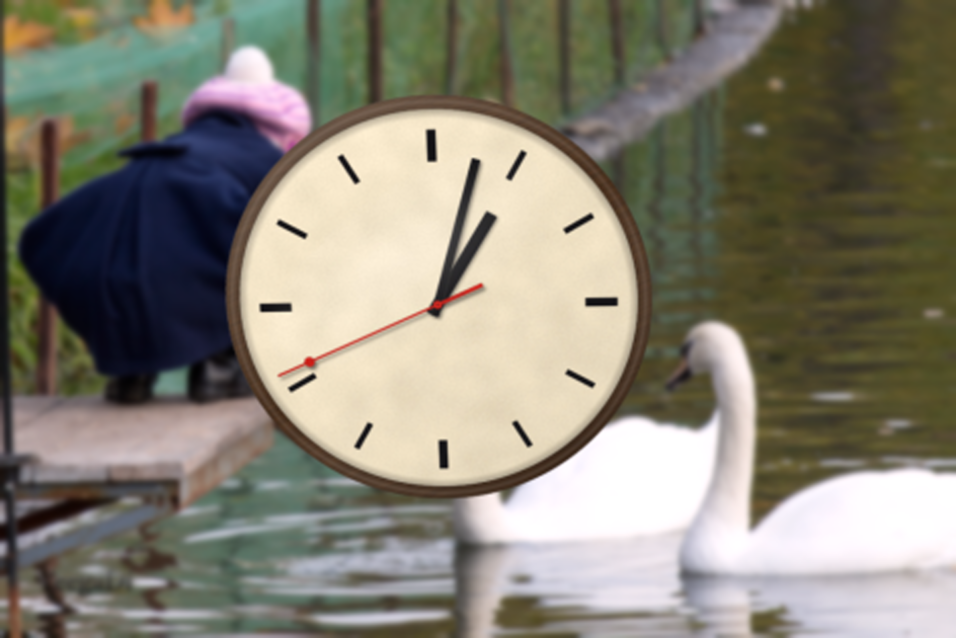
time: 1:02:41
